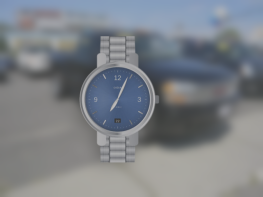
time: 7:04
